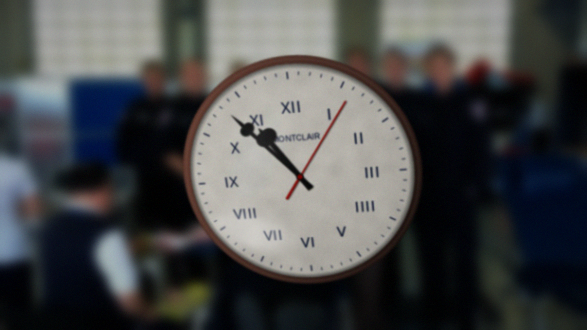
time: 10:53:06
